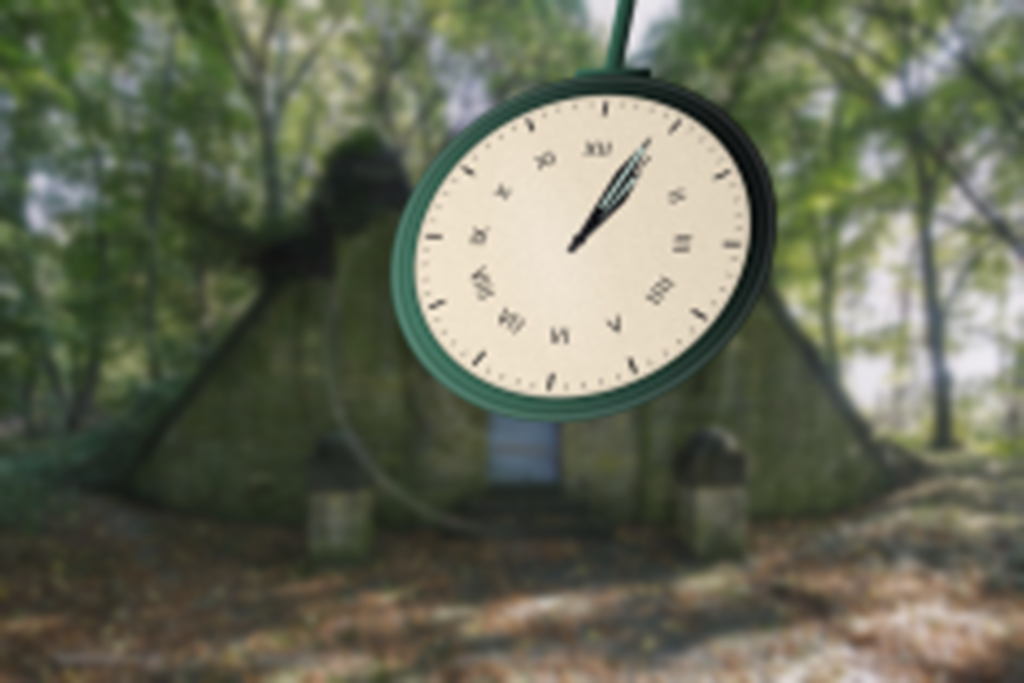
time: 1:04
